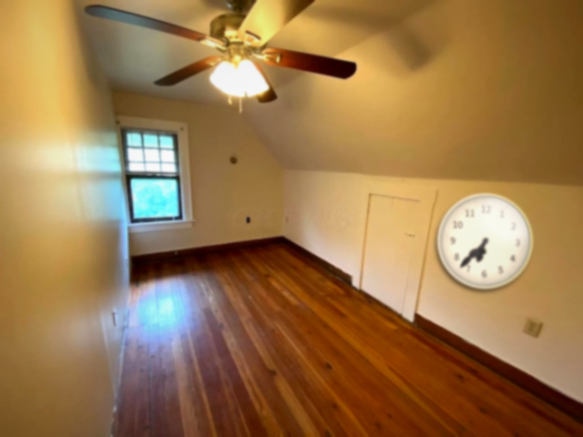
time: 6:37
